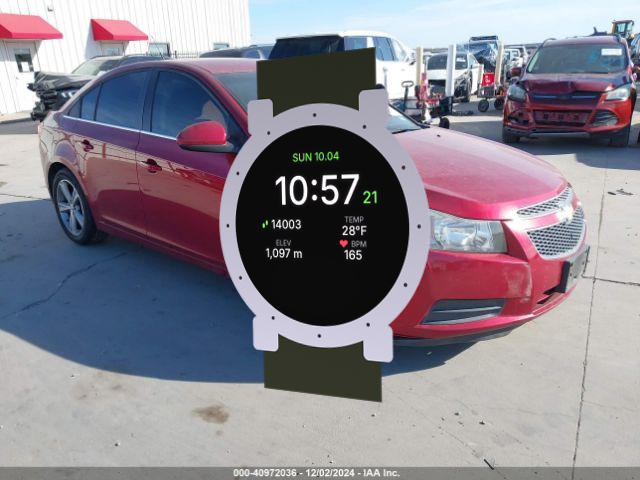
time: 10:57:21
